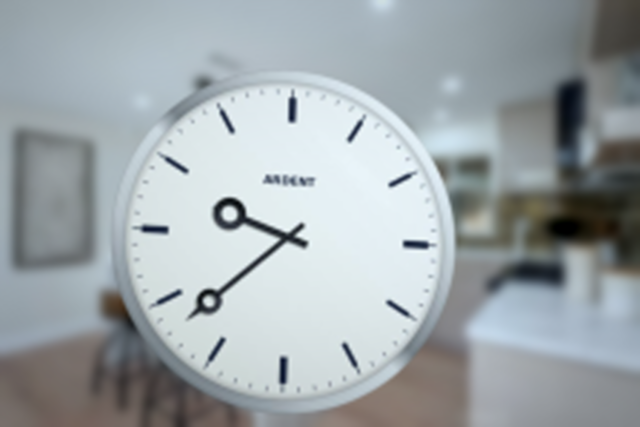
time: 9:38
